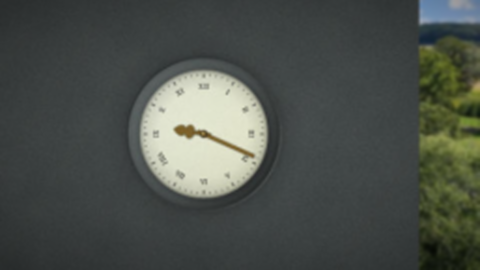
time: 9:19
